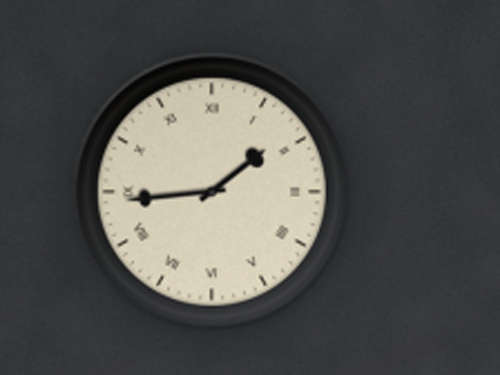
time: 1:44
